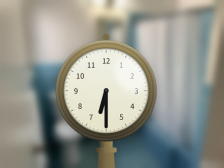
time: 6:30
